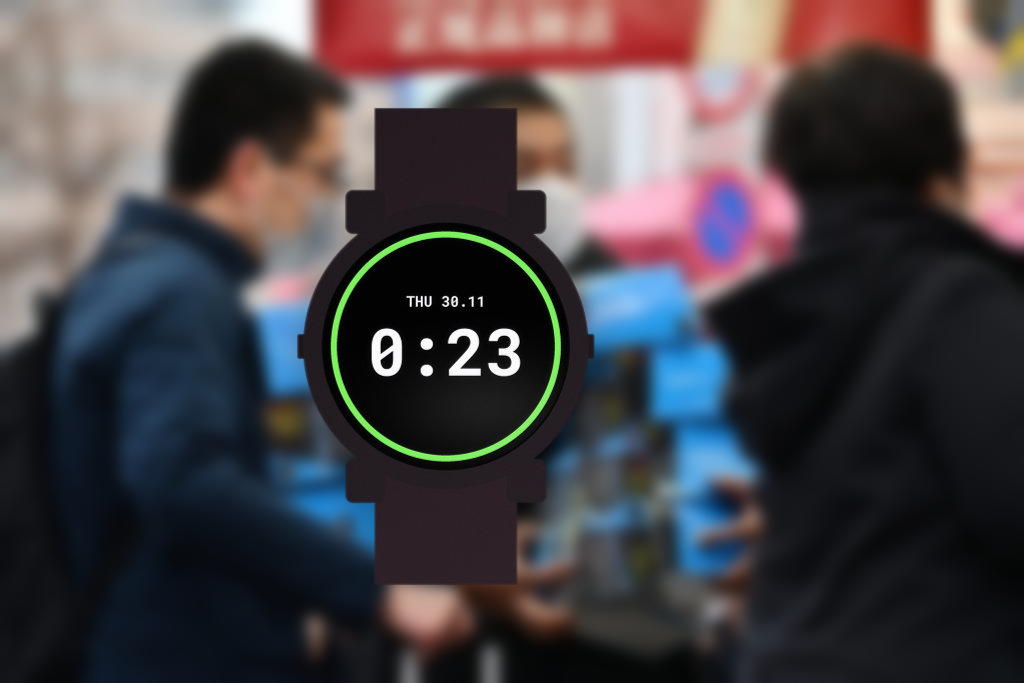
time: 0:23
